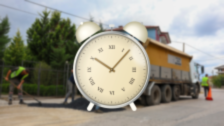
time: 10:07
